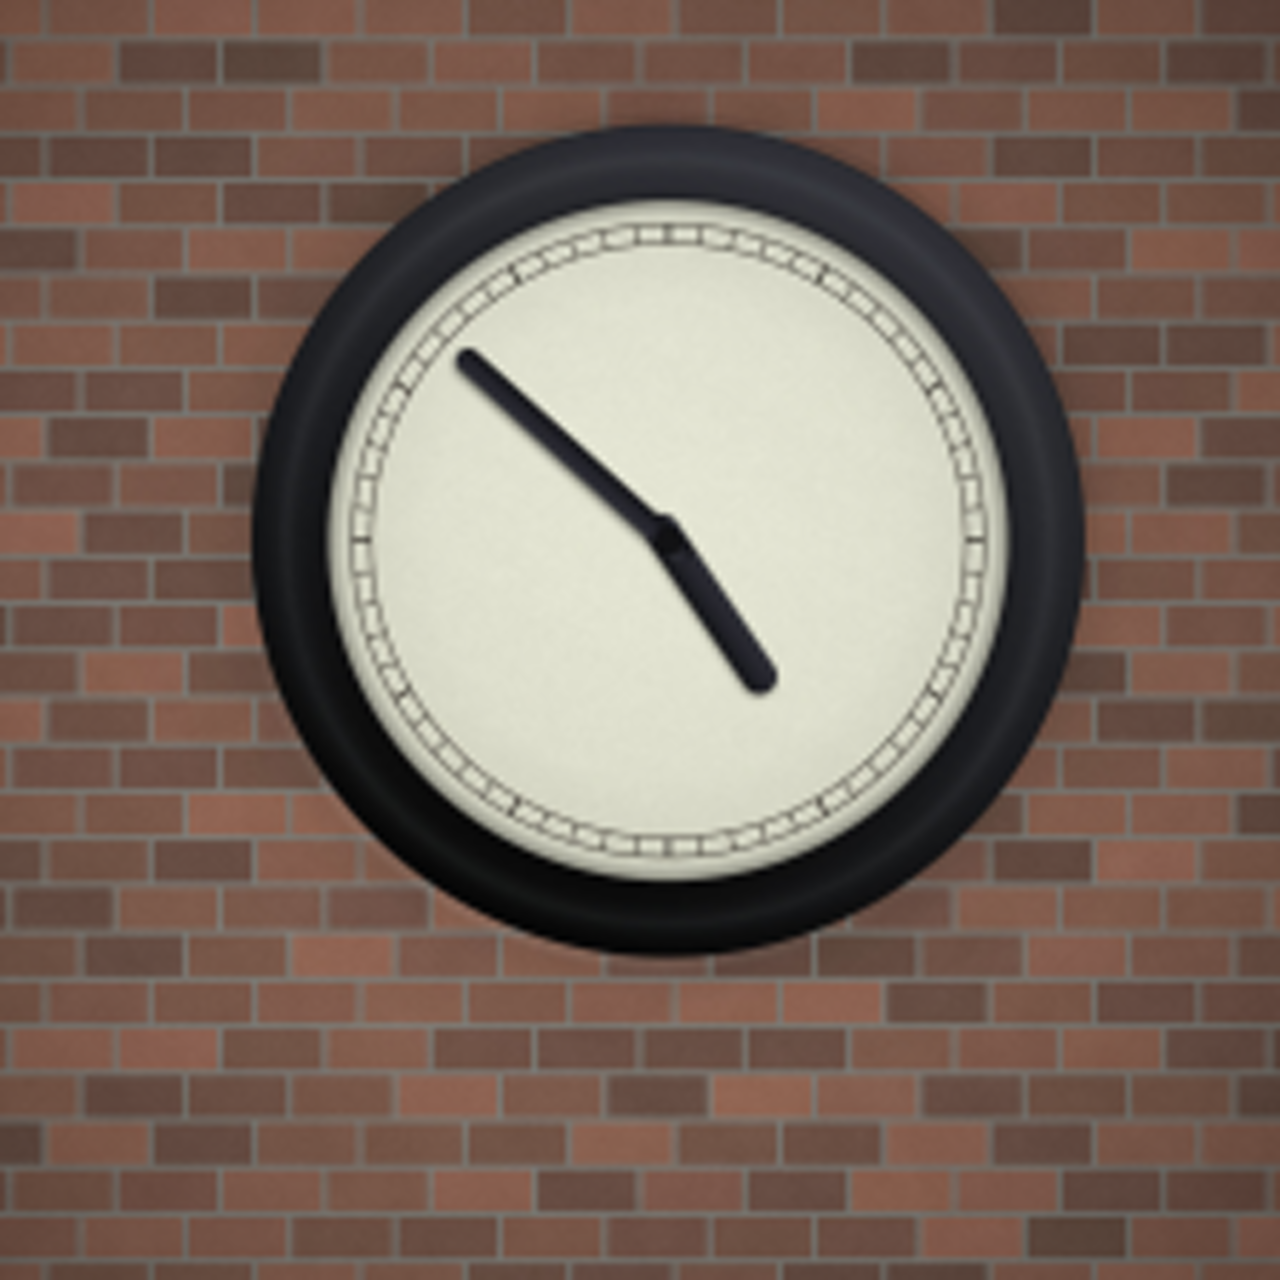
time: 4:52
